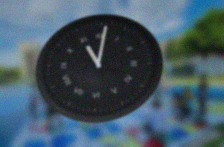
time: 11:01
